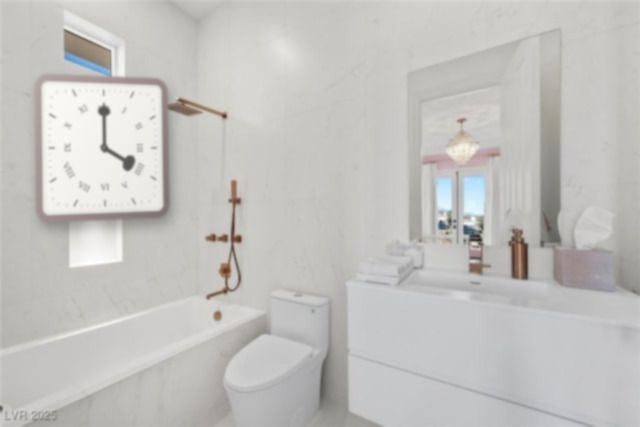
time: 4:00
